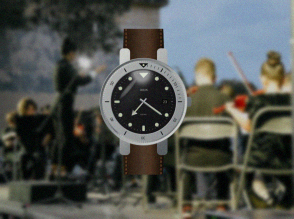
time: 7:21
